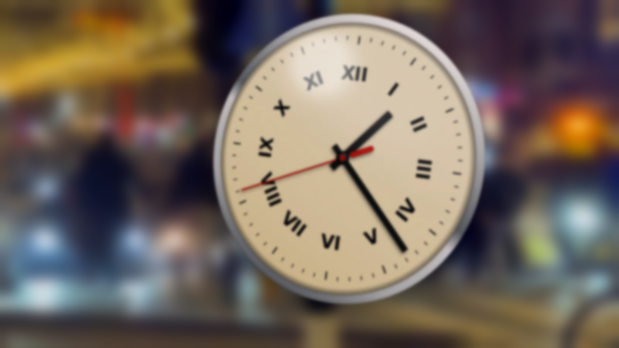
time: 1:22:41
